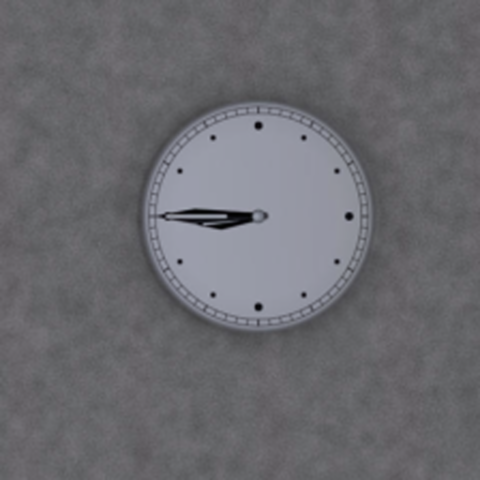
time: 8:45
